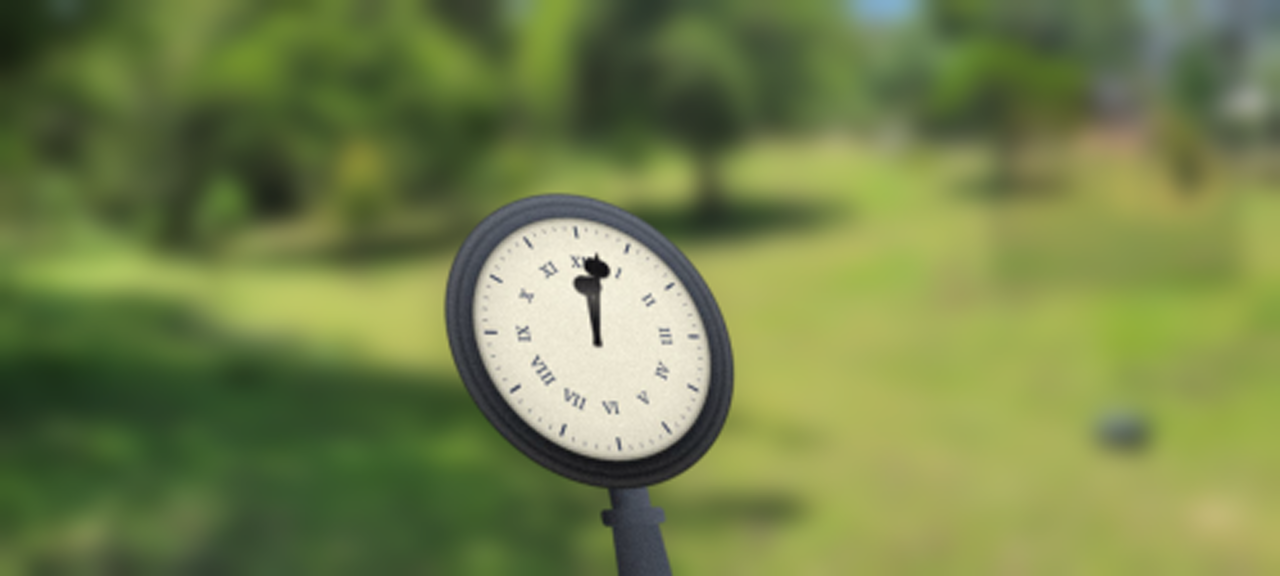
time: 12:02
